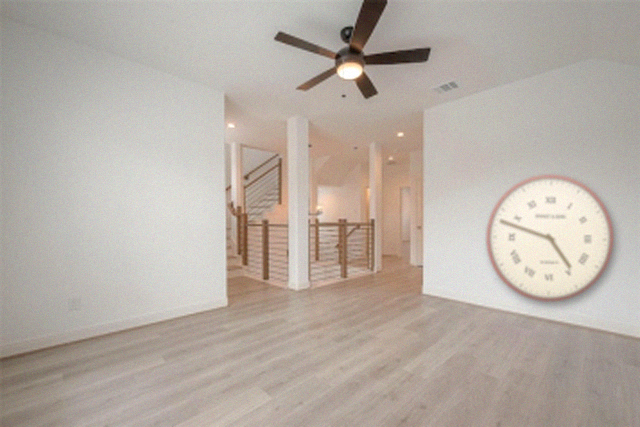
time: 4:48
